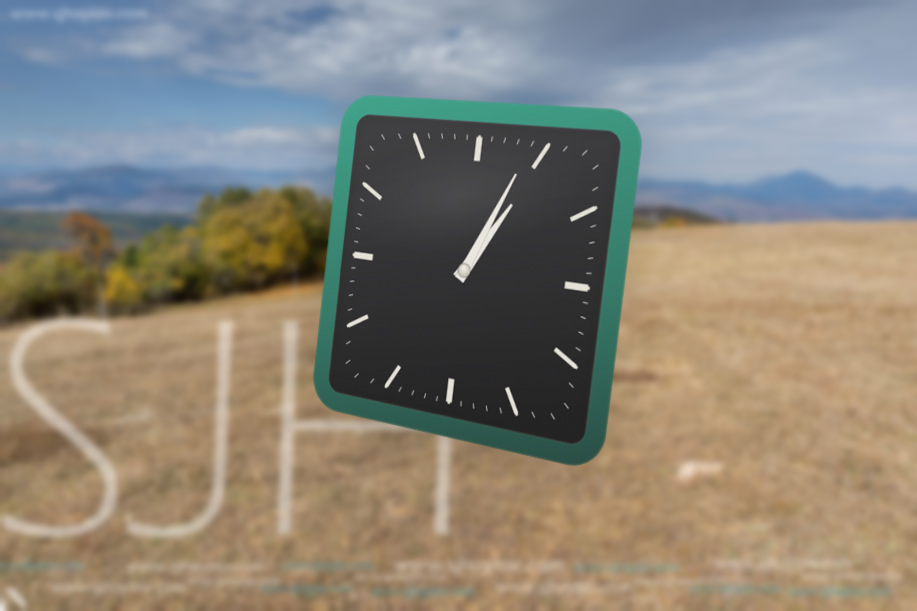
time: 1:04
